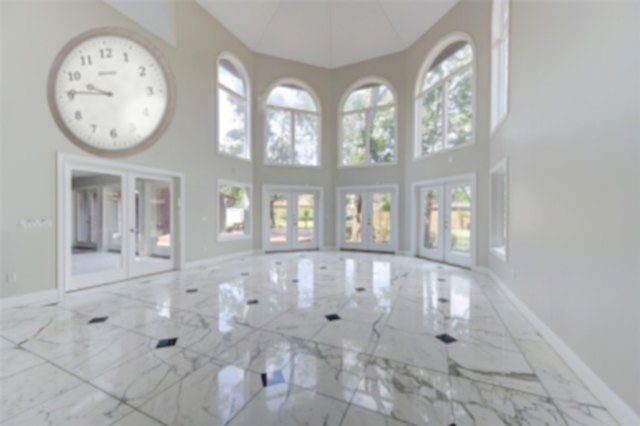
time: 9:46
